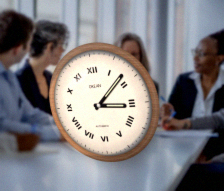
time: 3:08
